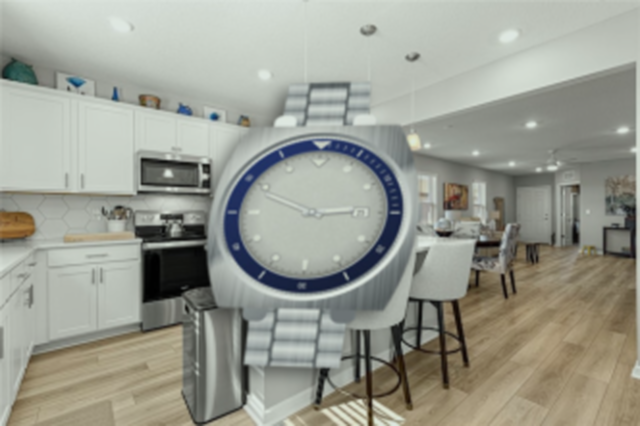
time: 2:49
